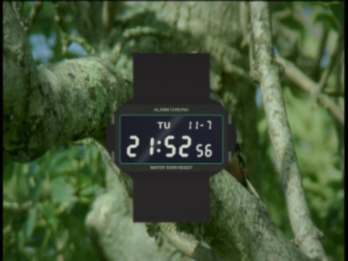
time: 21:52:56
